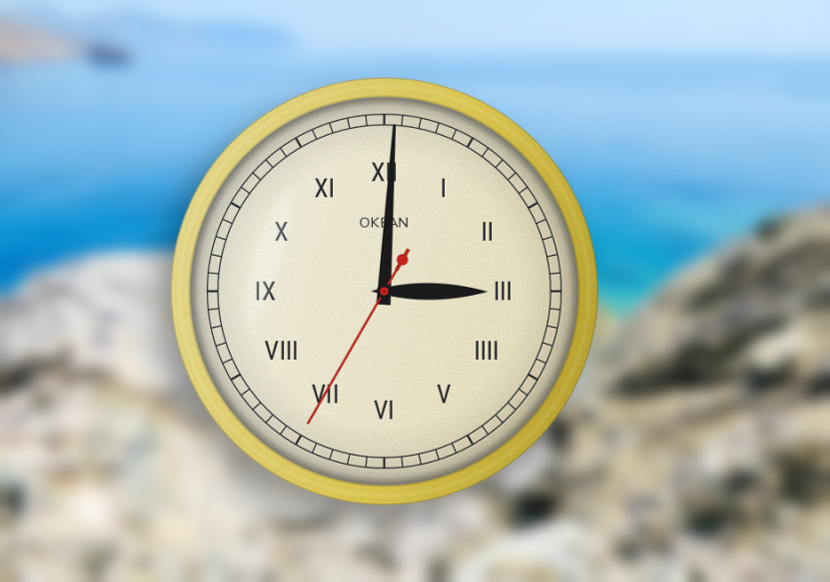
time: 3:00:35
